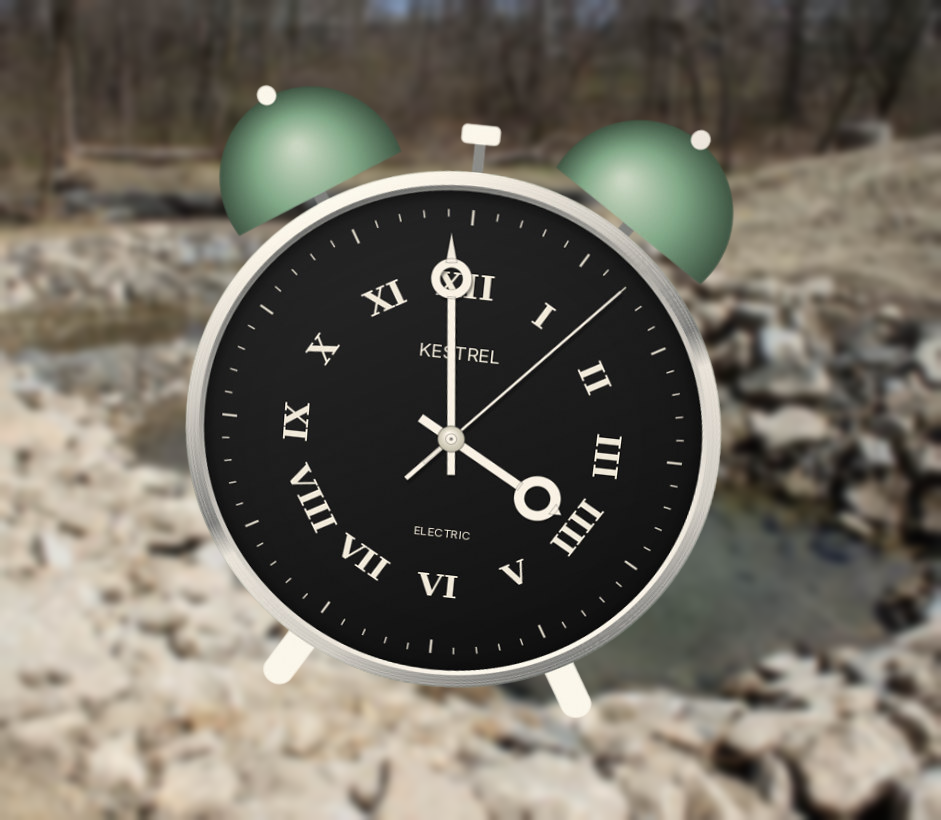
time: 3:59:07
